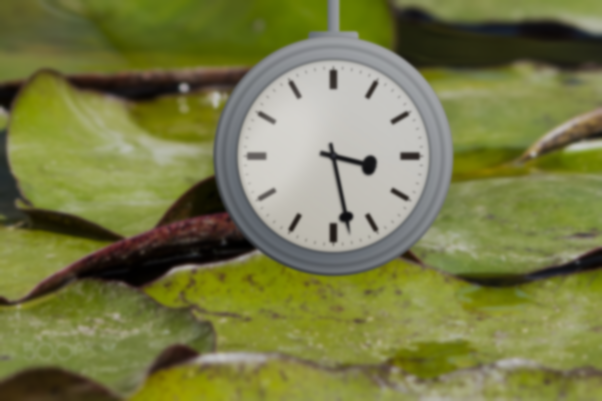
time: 3:28
